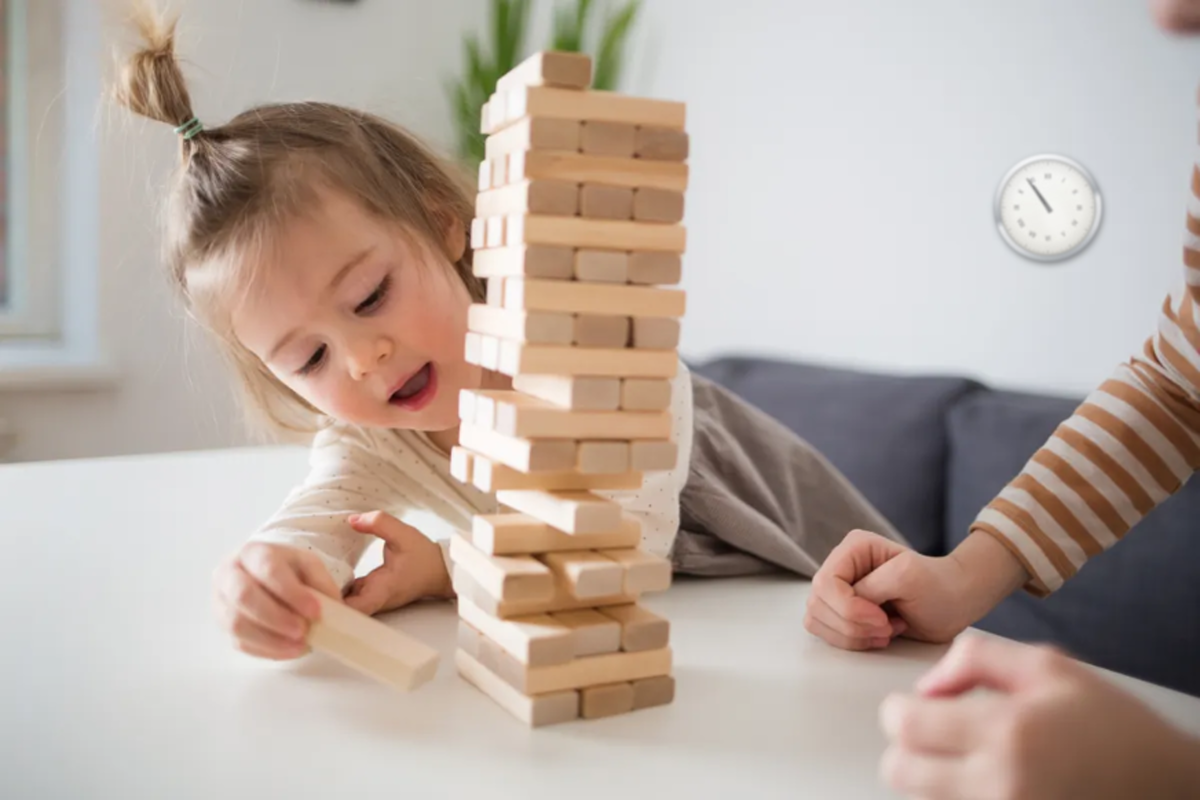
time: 10:54
